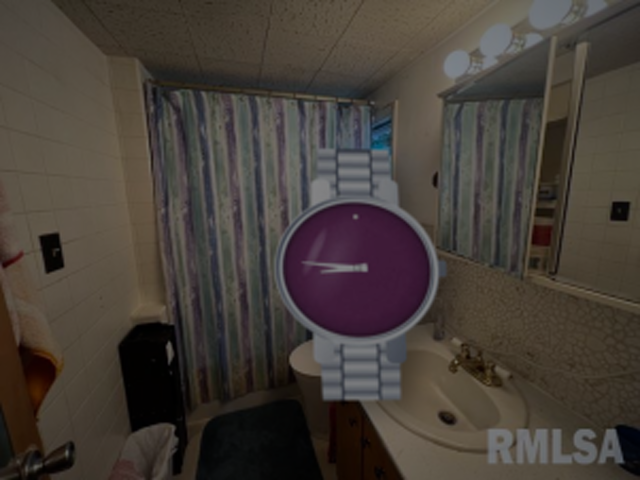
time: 8:46
